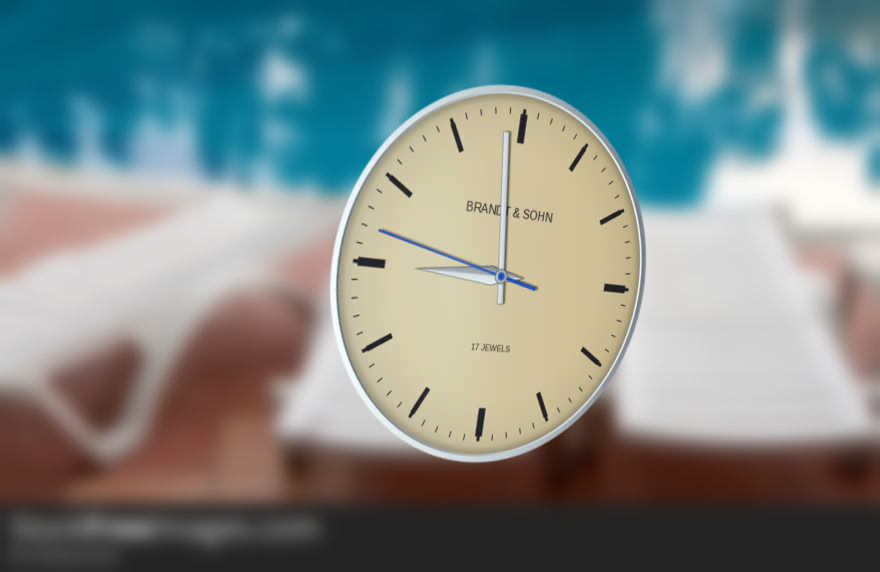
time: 8:58:47
